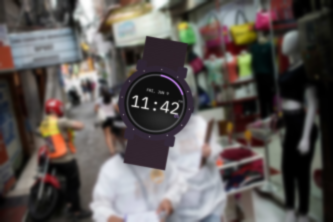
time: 11:42
